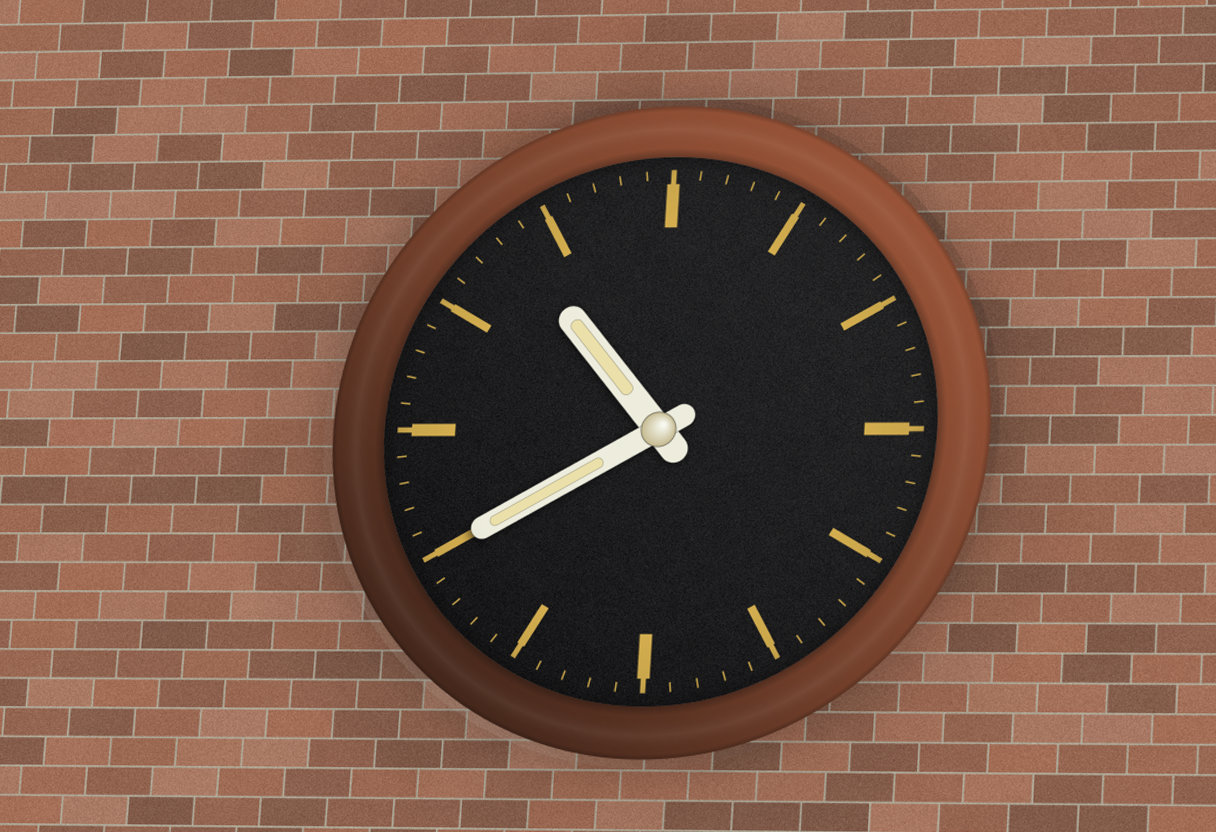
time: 10:40
